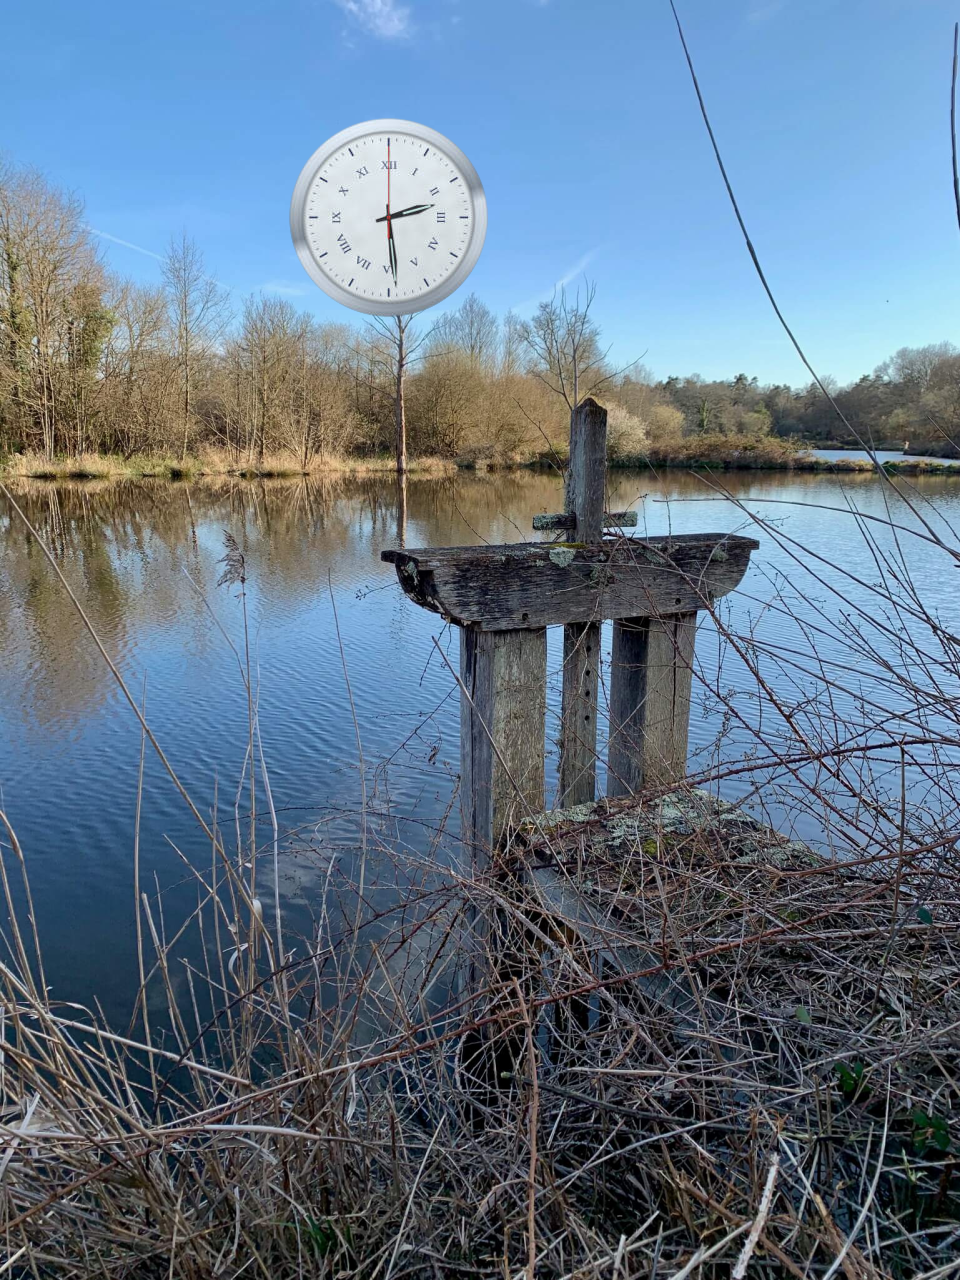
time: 2:29:00
